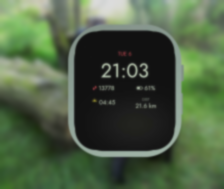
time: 21:03
